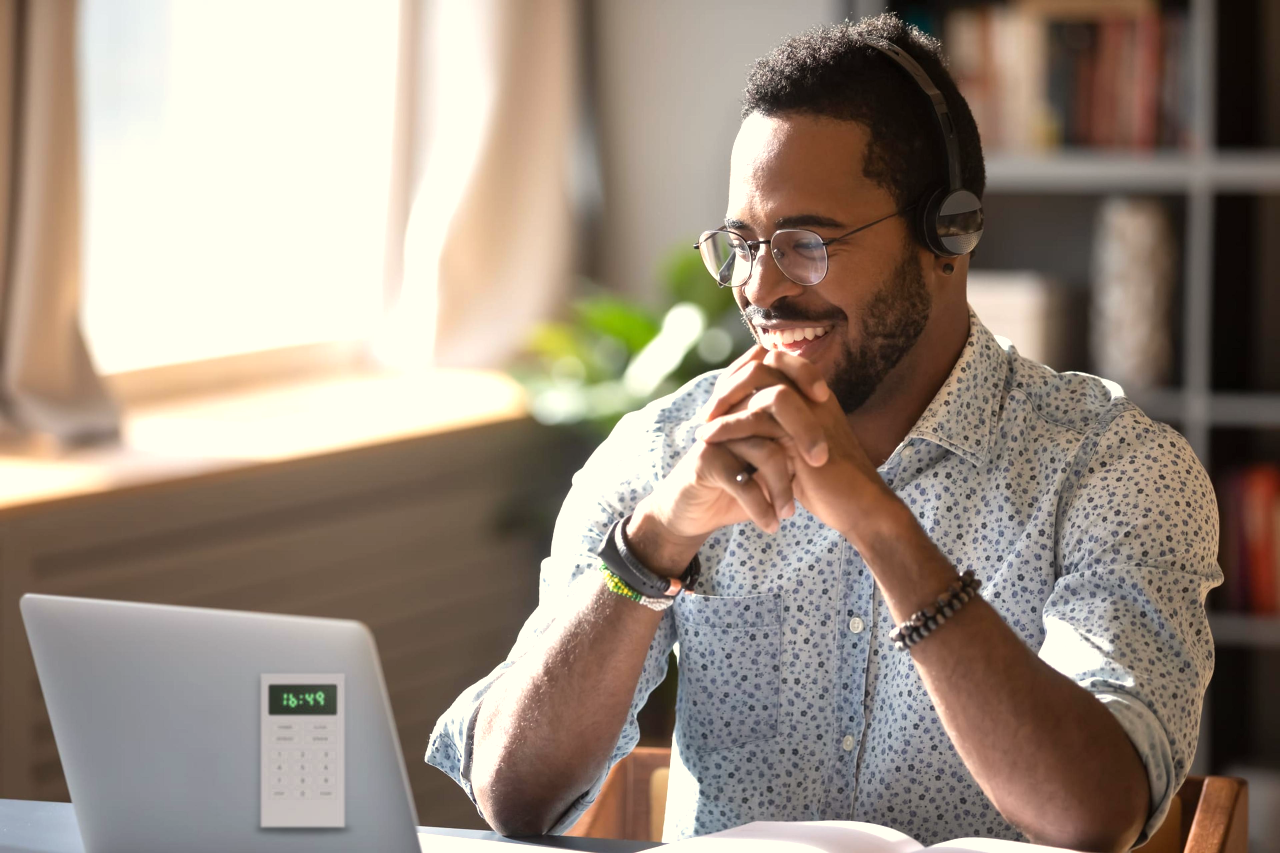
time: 16:49
